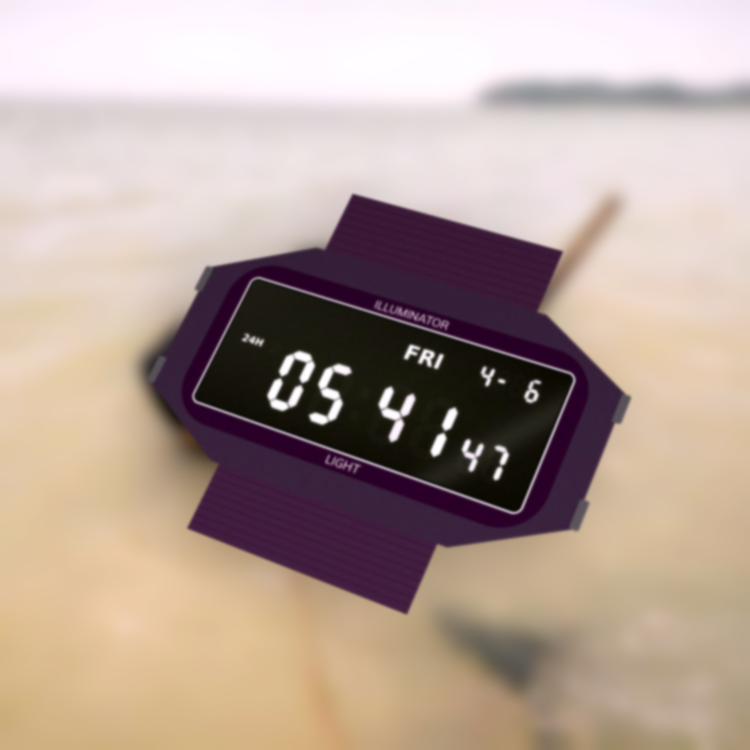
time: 5:41:47
